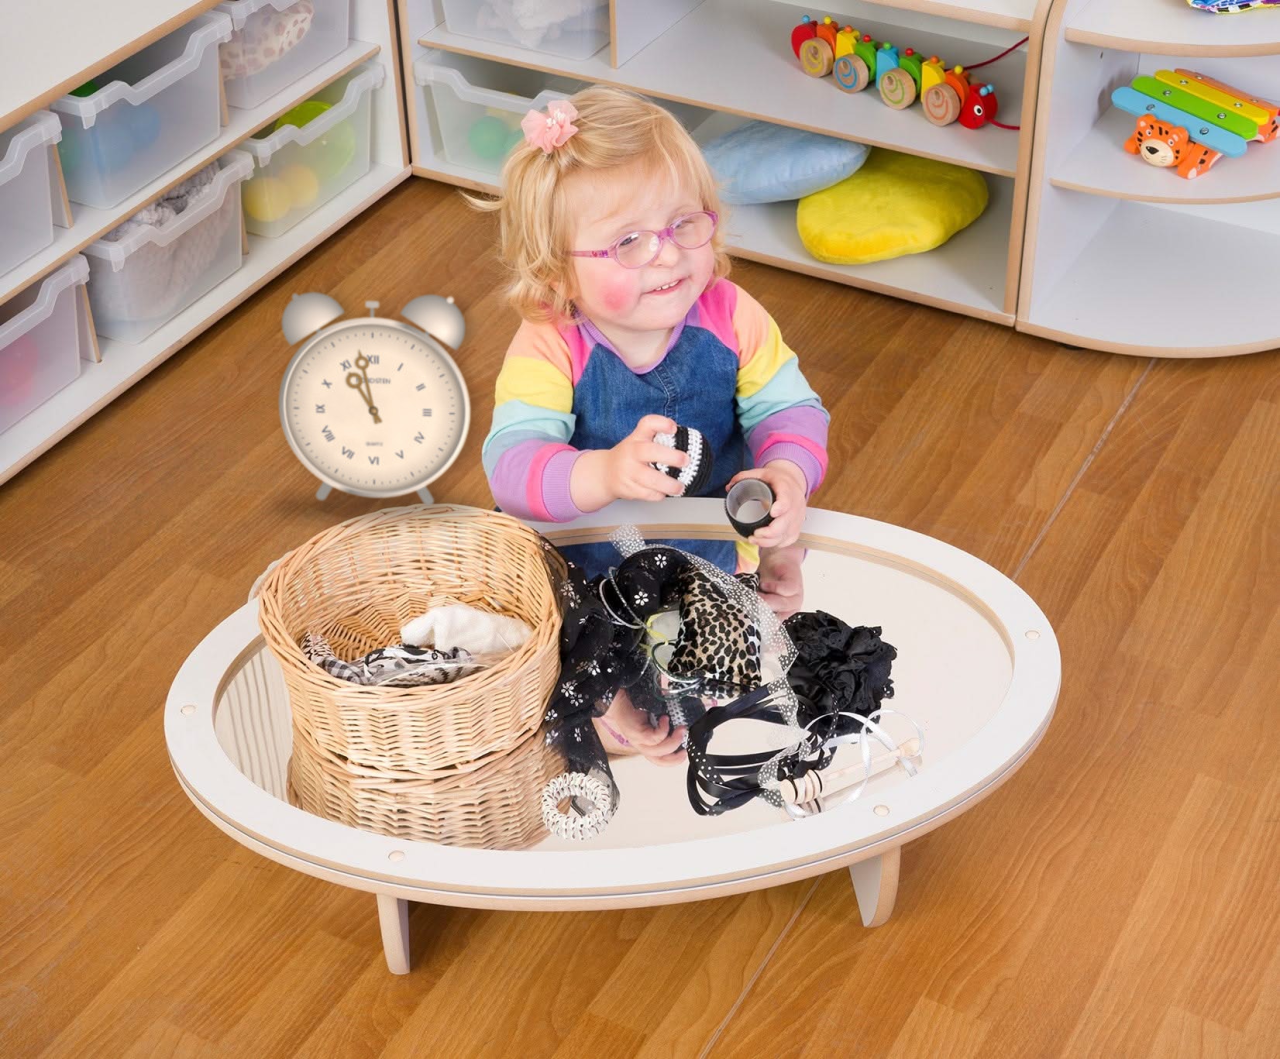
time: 10:58
